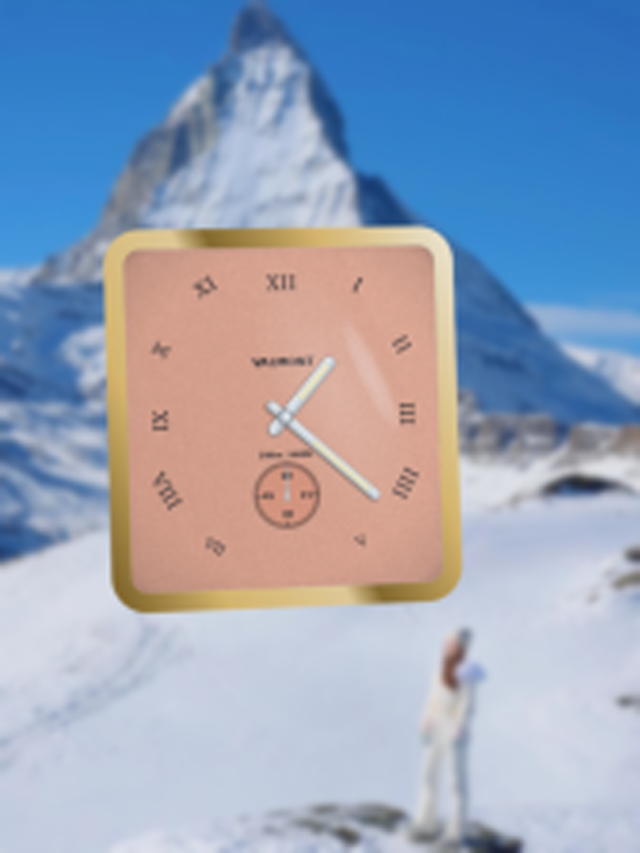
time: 1:22
